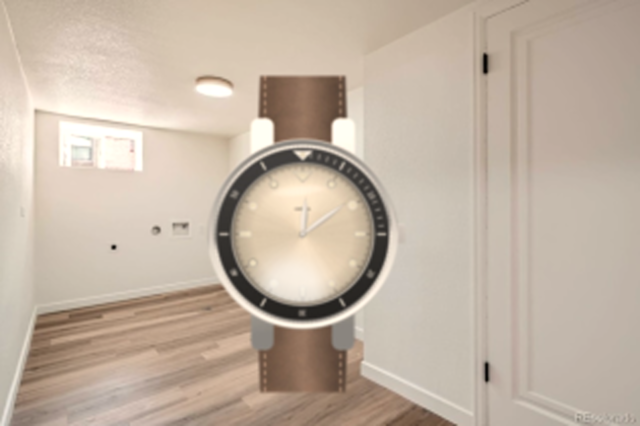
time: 12:09
